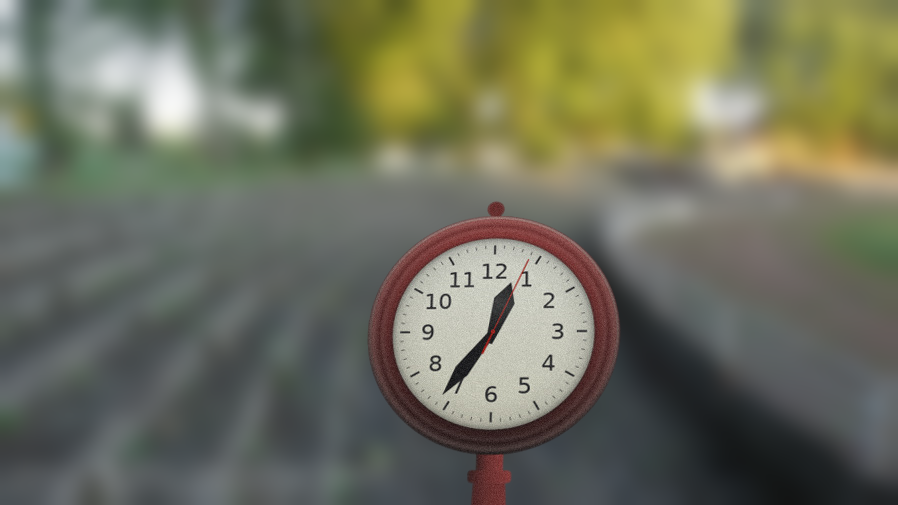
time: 12:36:04
